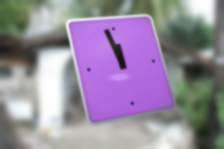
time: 11:58
